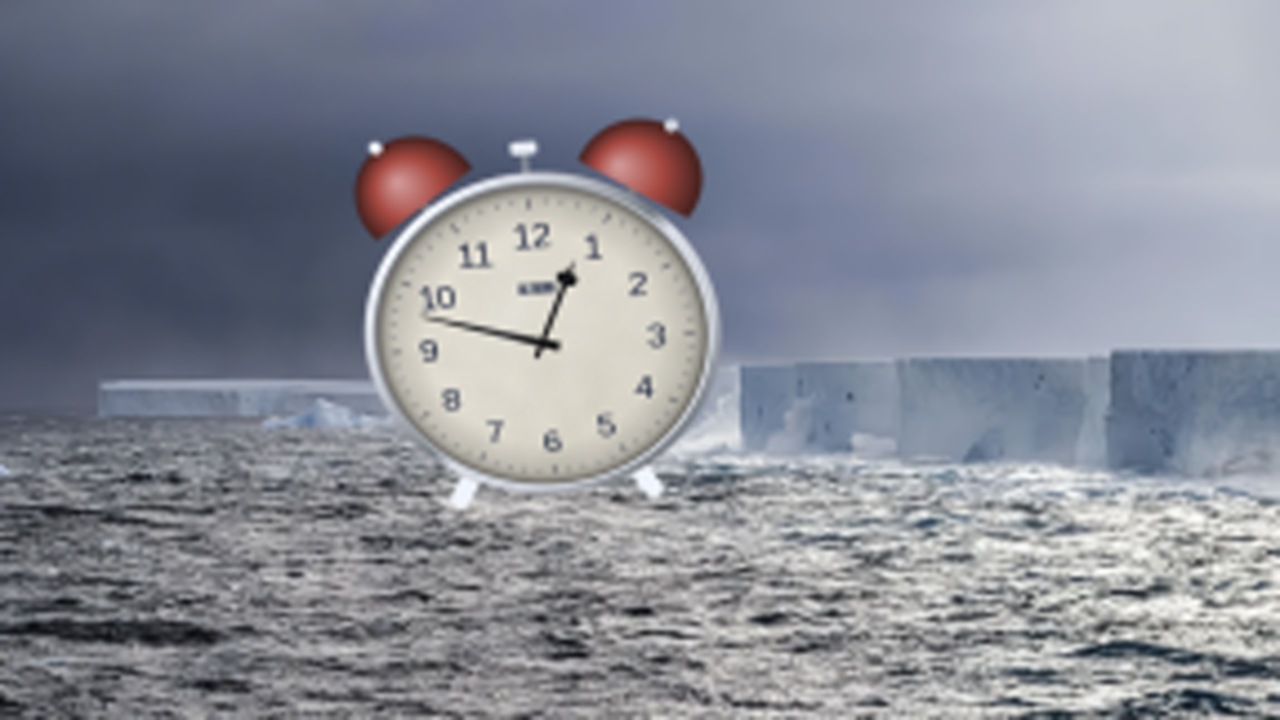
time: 12:48
